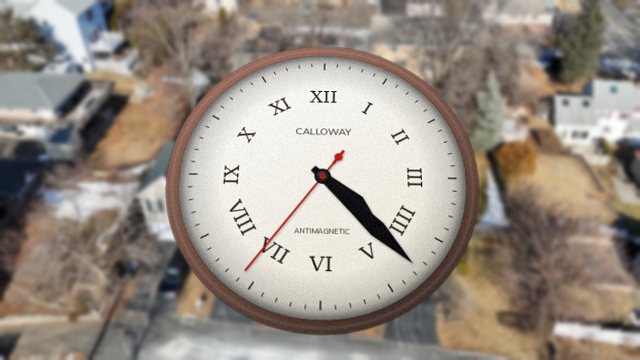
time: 4:22:36
